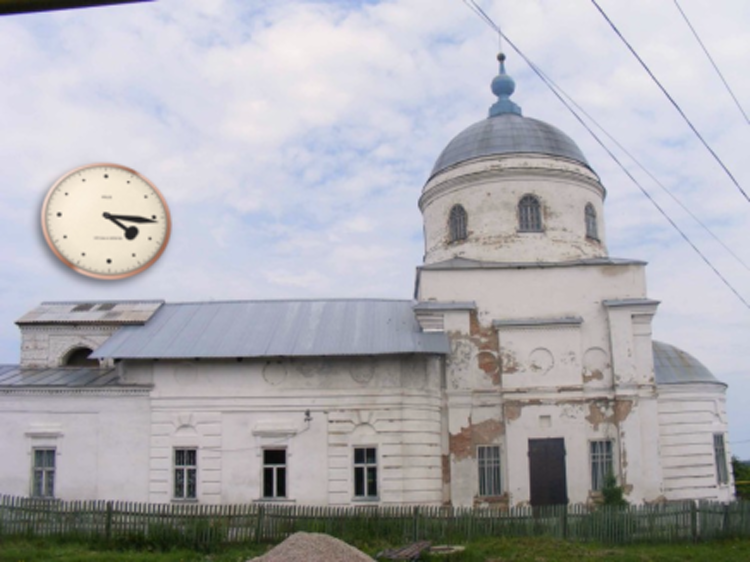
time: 4:16
